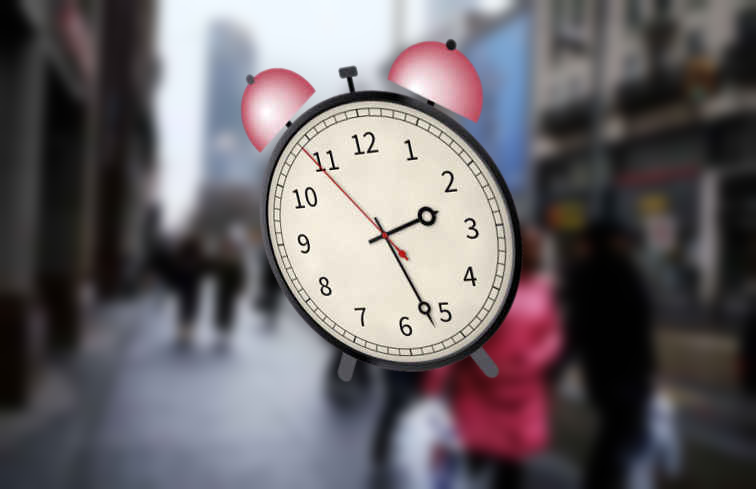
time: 2:26:54
